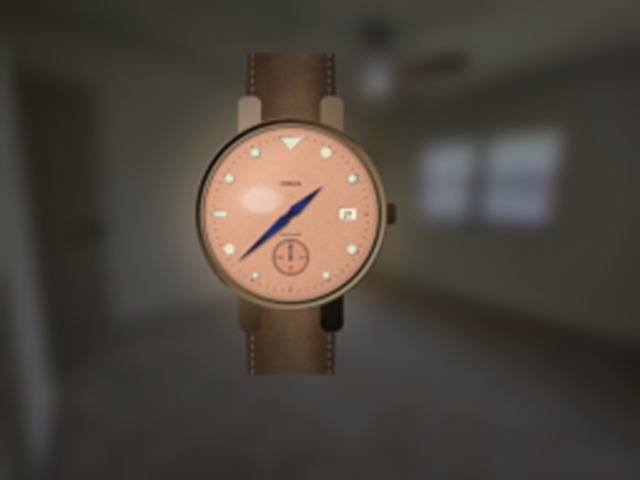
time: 1:38
